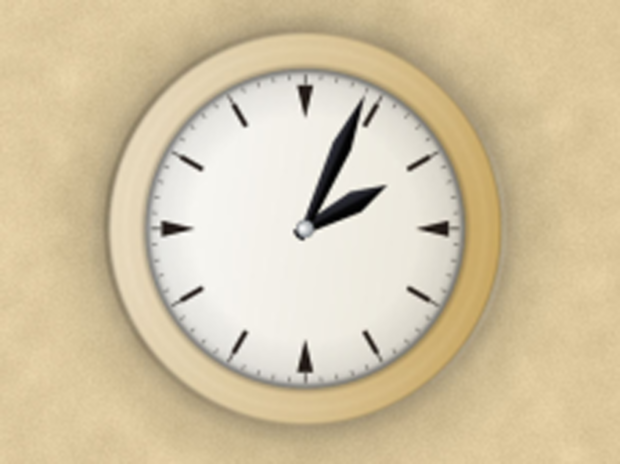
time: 2:04
